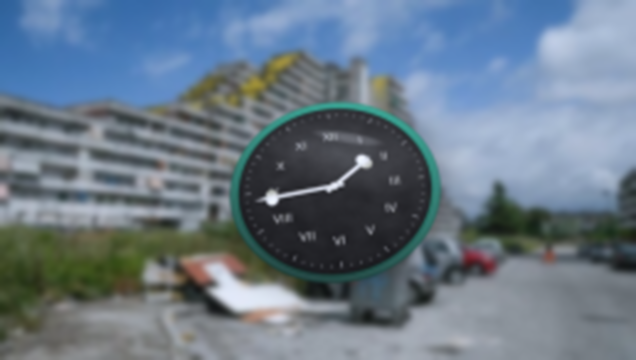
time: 1:44
